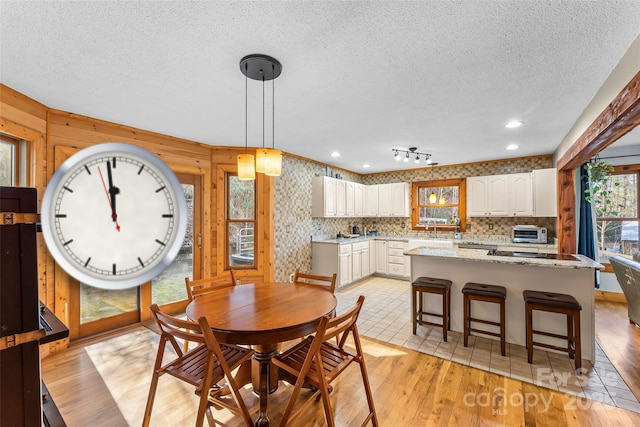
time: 11:58:57
